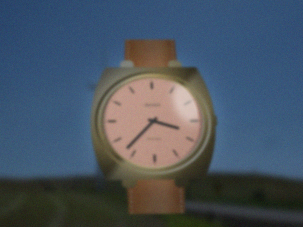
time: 3:37
